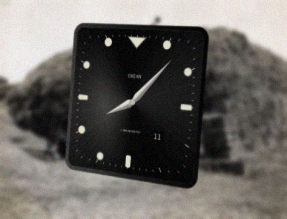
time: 8:07
